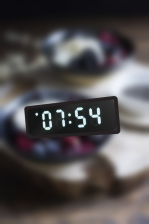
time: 7:54
